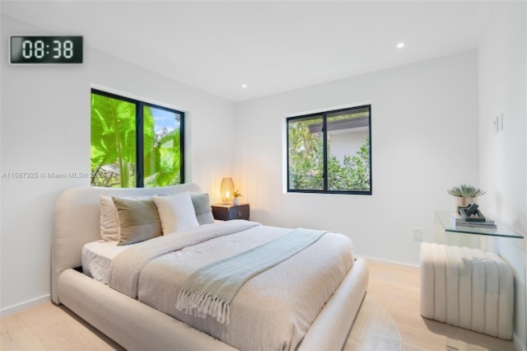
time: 8:38
